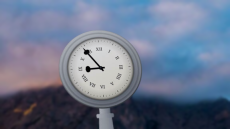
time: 8:54
